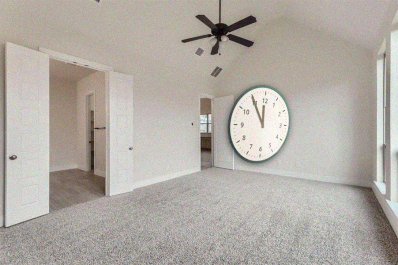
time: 11:55
